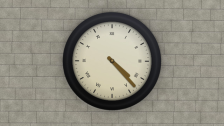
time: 4:23
